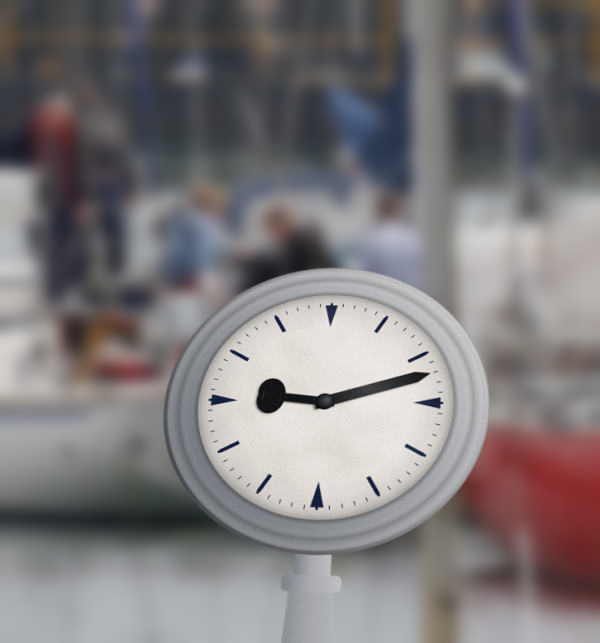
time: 9:12
